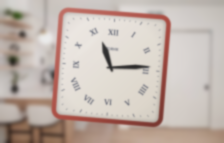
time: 11:14
